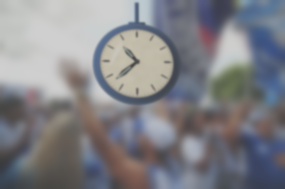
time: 10:38
